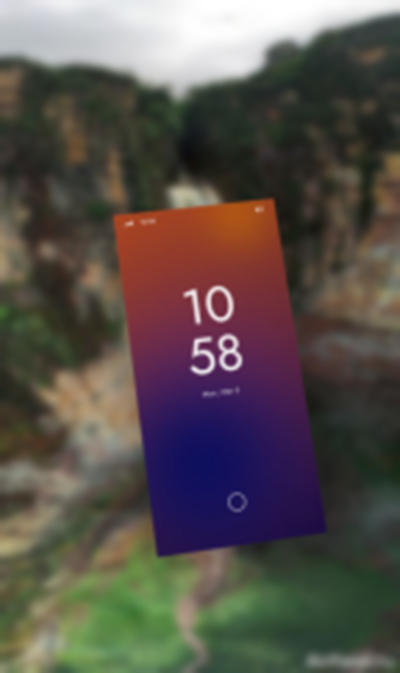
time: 10:58
